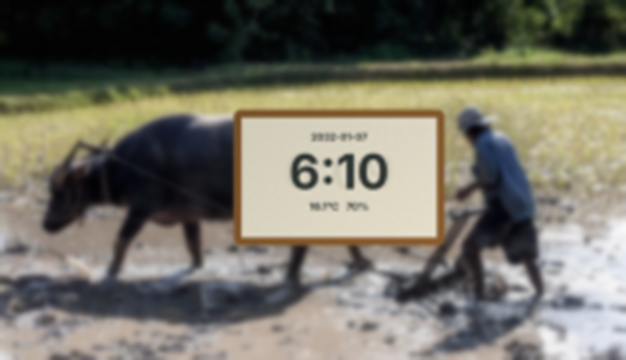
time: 6:10
